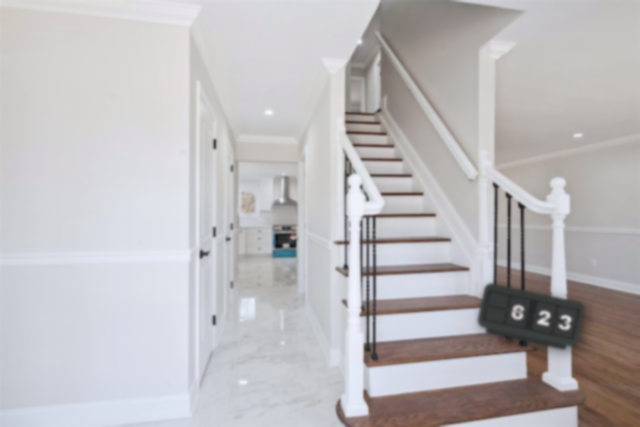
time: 6:23
